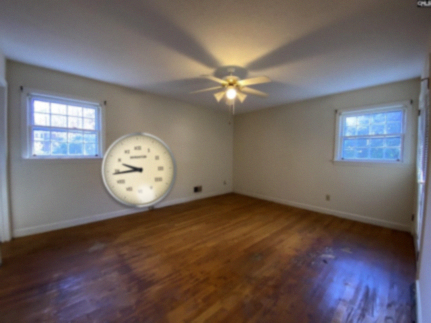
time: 9:44
